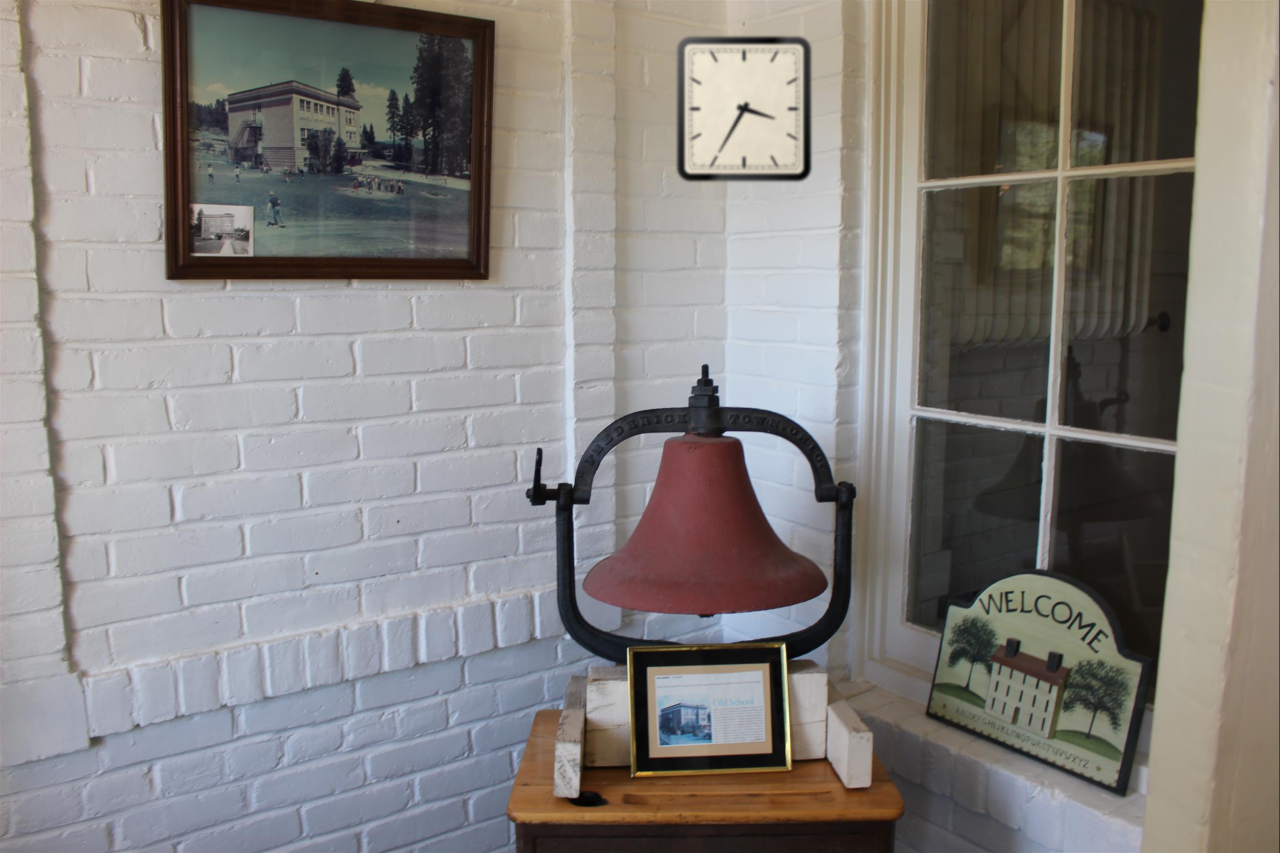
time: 3:35
